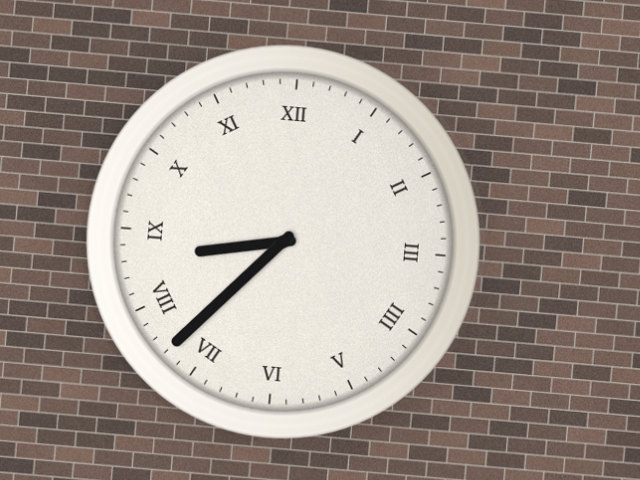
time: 8:37
